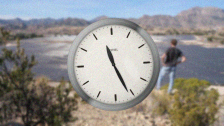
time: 11:26
